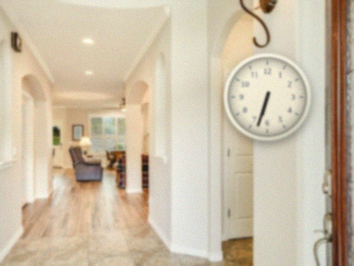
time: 6:33
